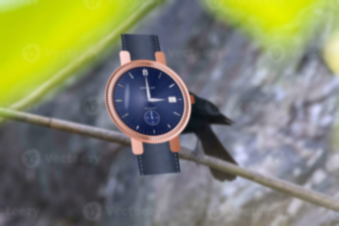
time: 3:00
